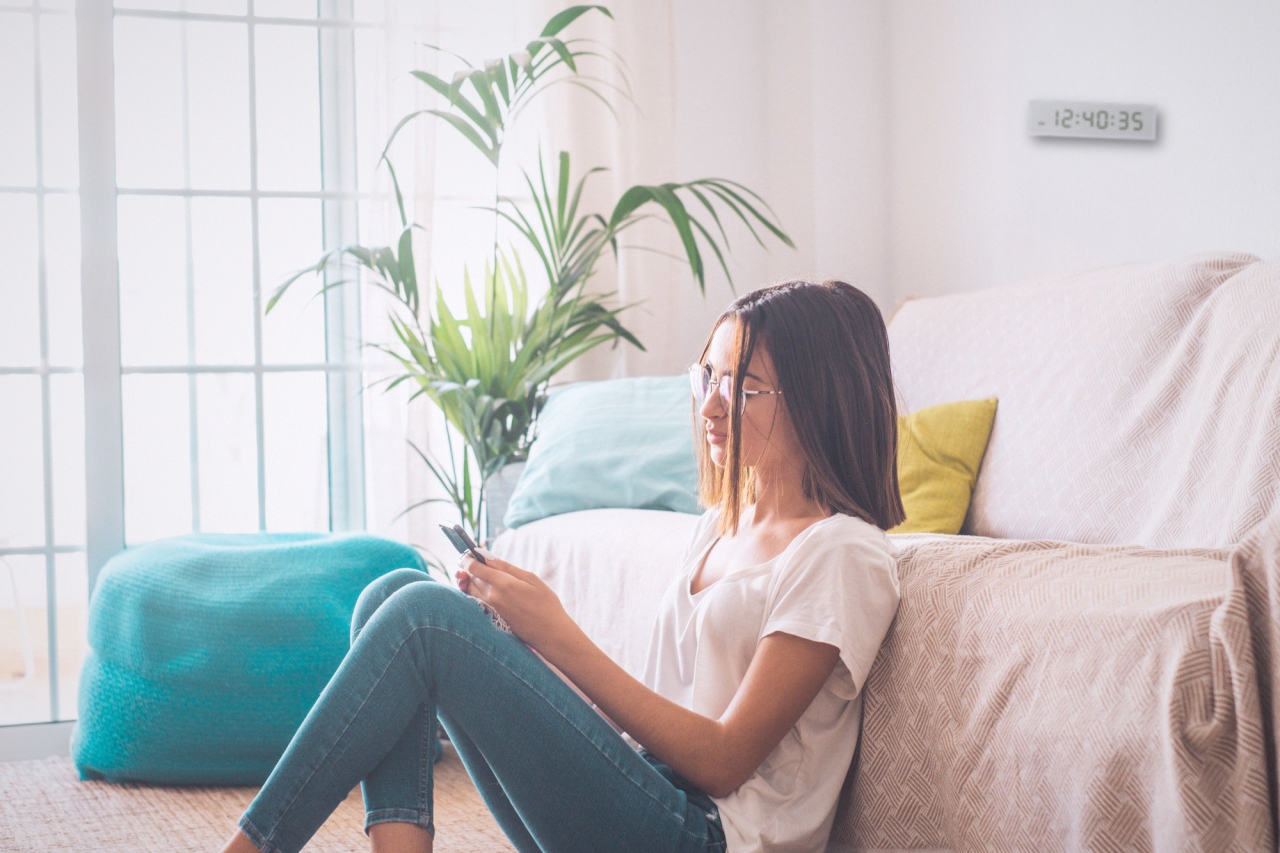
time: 12:40:35
